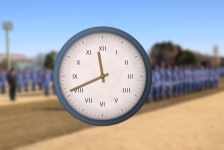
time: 11:41
